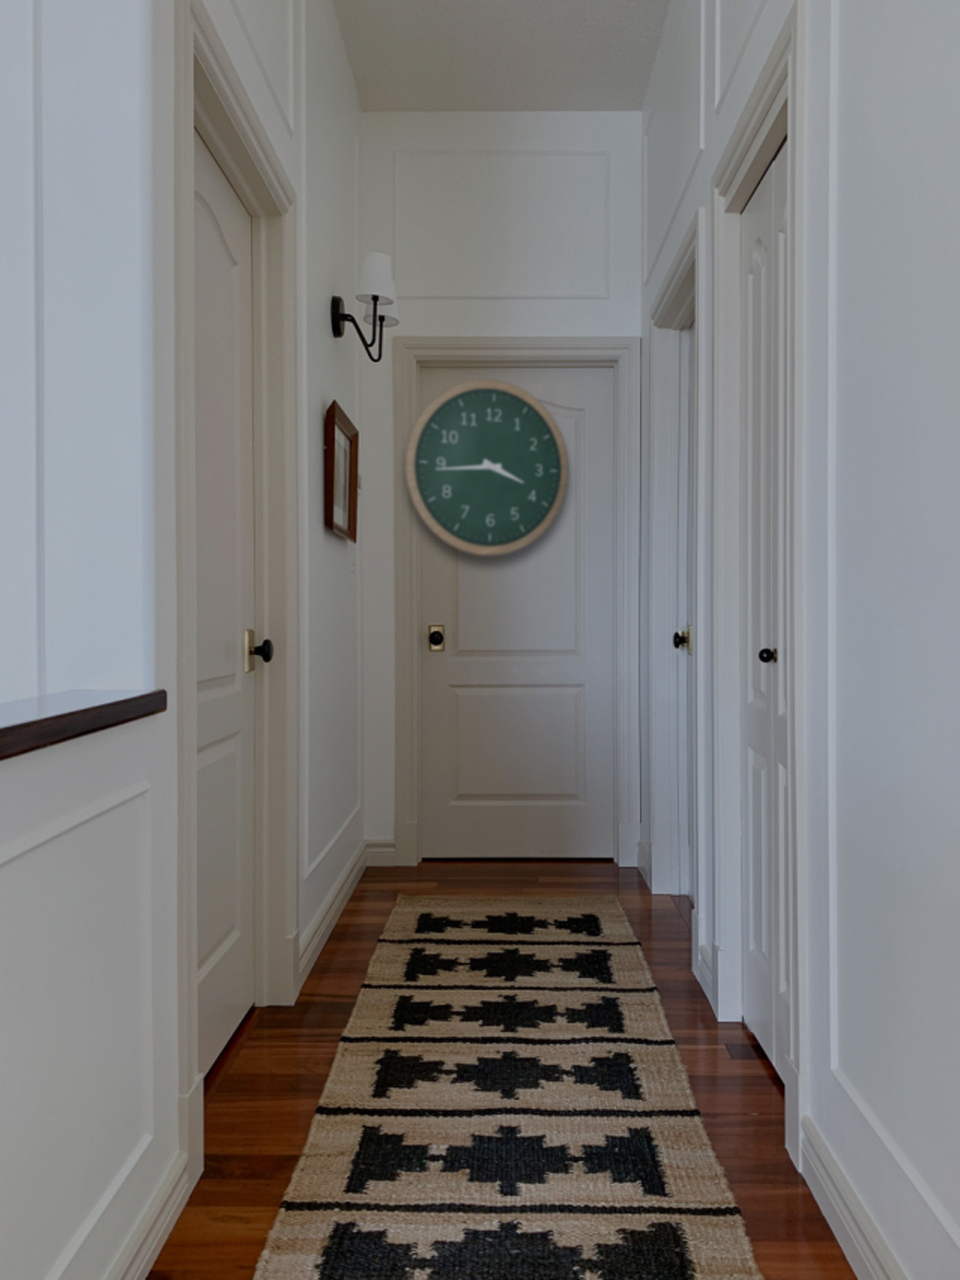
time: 3:44
